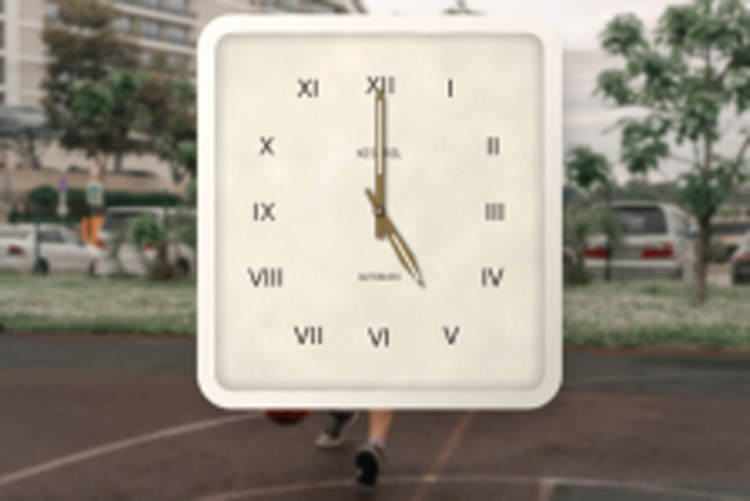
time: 5:00
